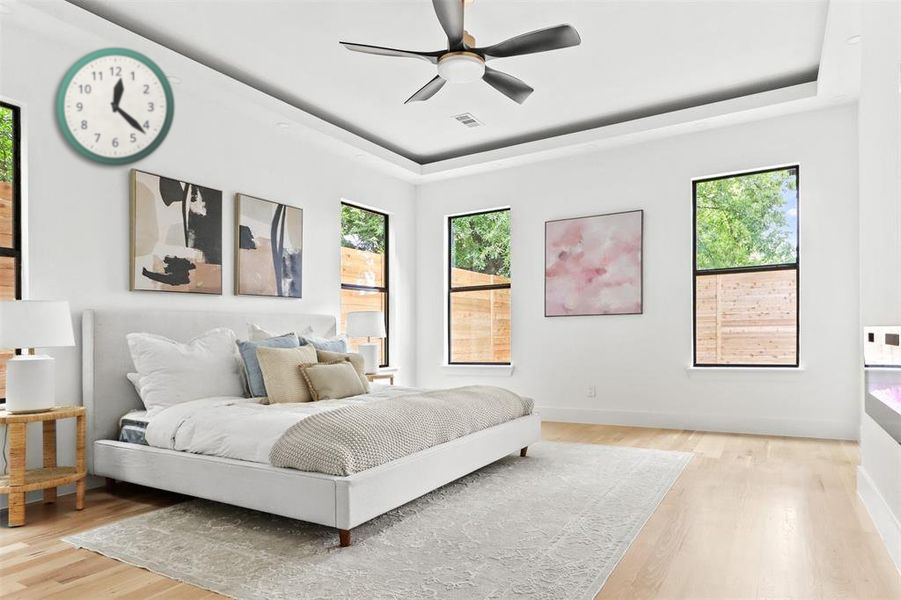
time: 12:22
